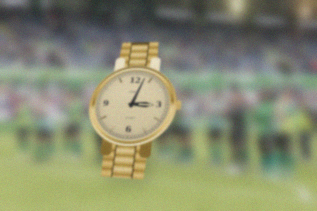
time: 3:03
